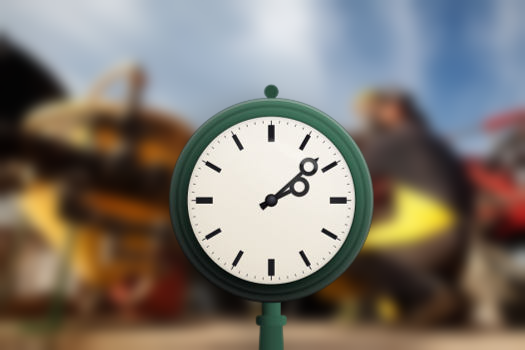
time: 2:08
